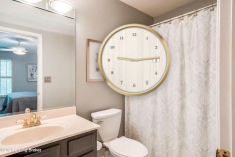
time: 9:14
